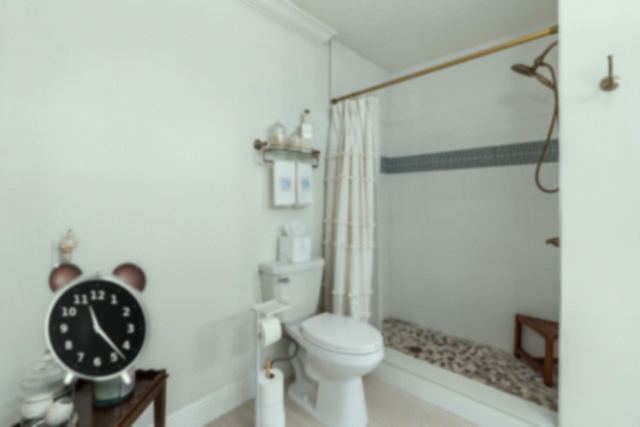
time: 11:23
